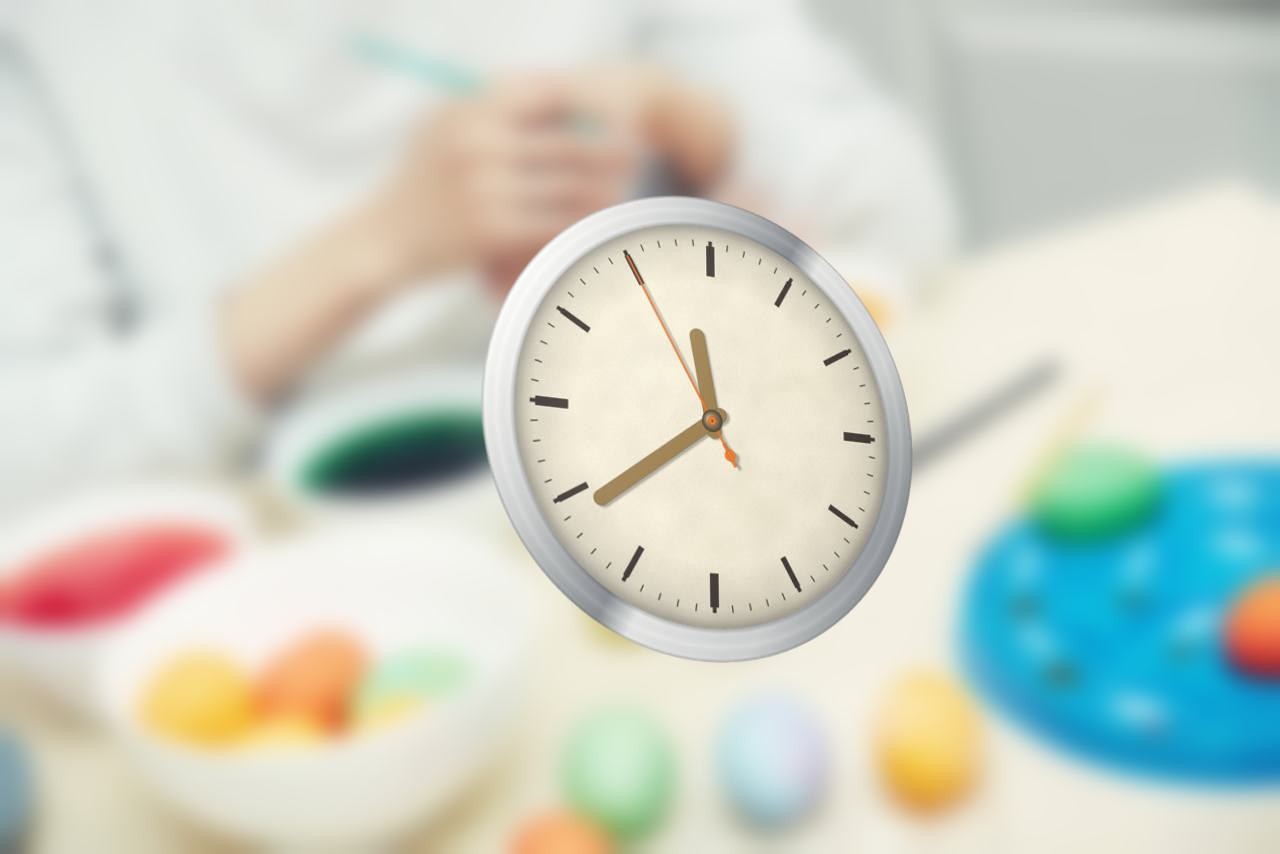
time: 11:38:55
